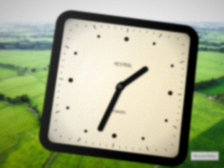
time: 1:33
